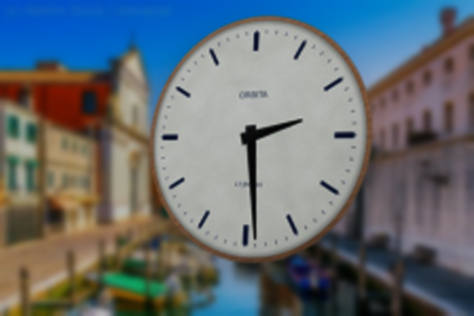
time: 2:29
